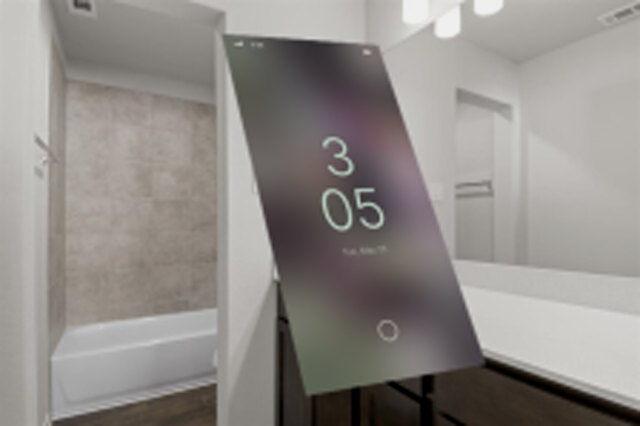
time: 3:05
